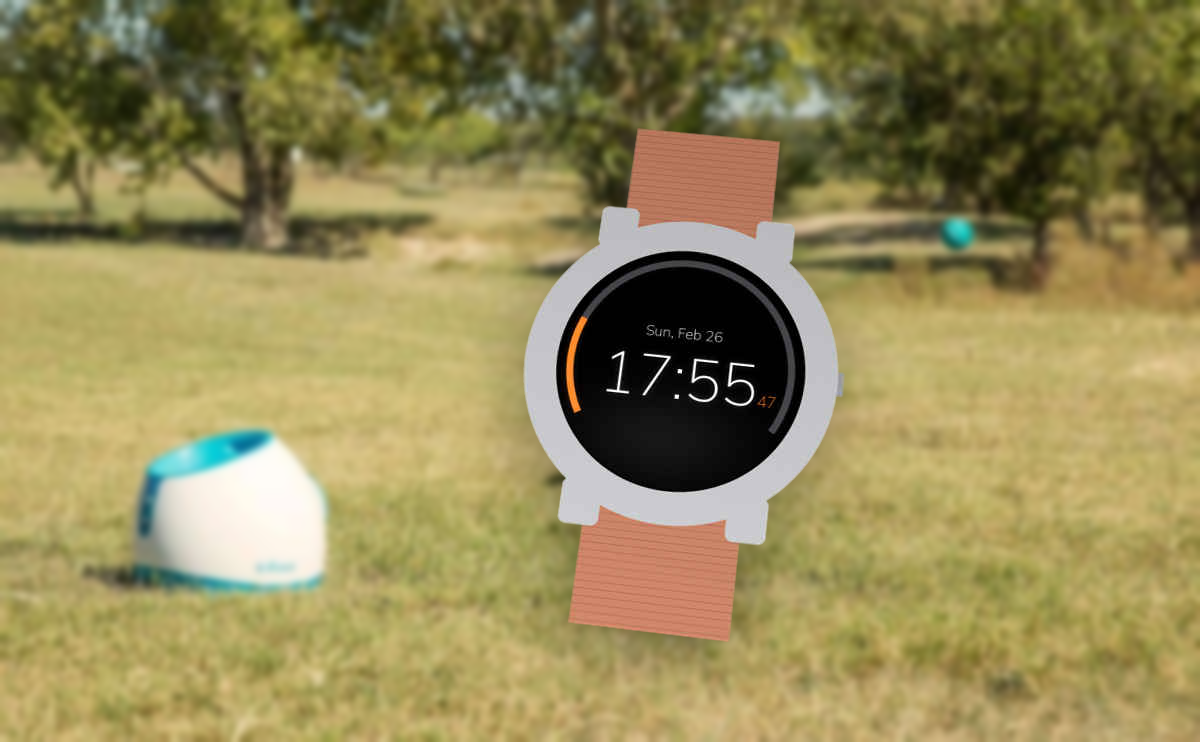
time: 17:55:47
